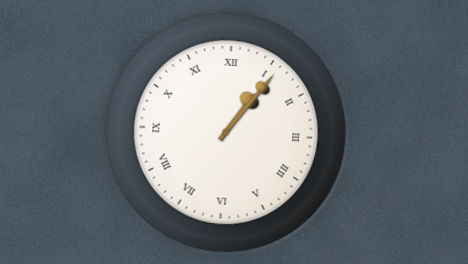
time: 1:06
